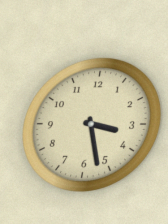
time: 3:27
